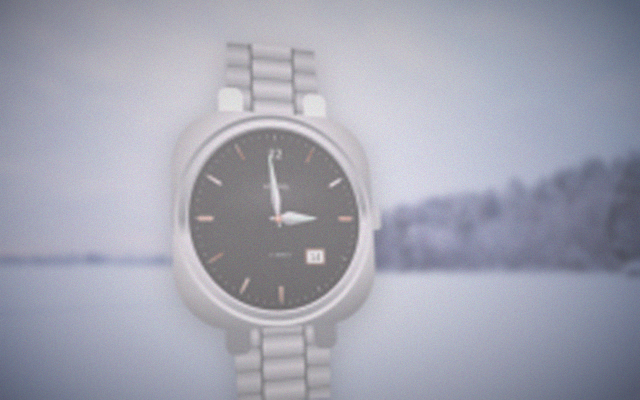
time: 2:59
